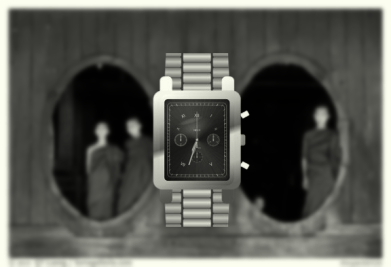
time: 6:33
